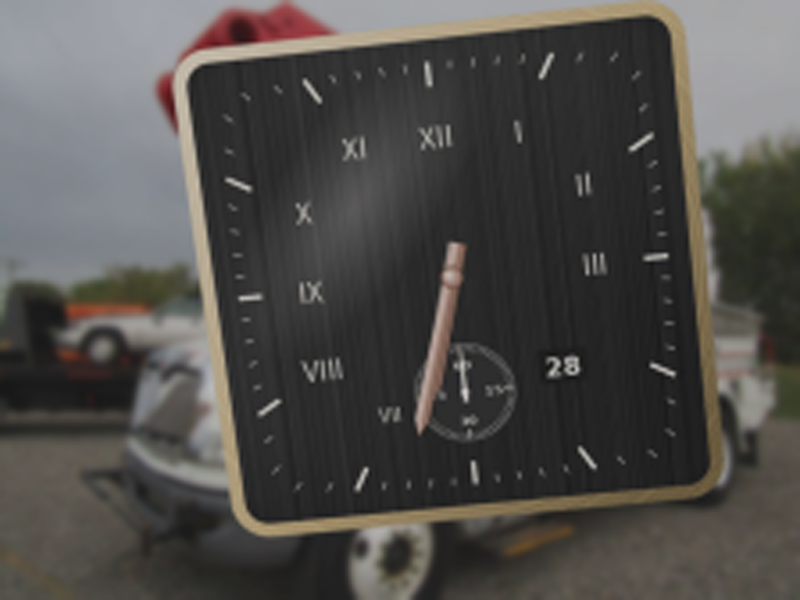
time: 6:33
